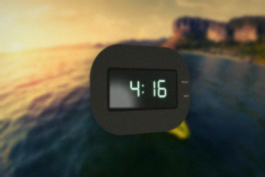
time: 4:16
